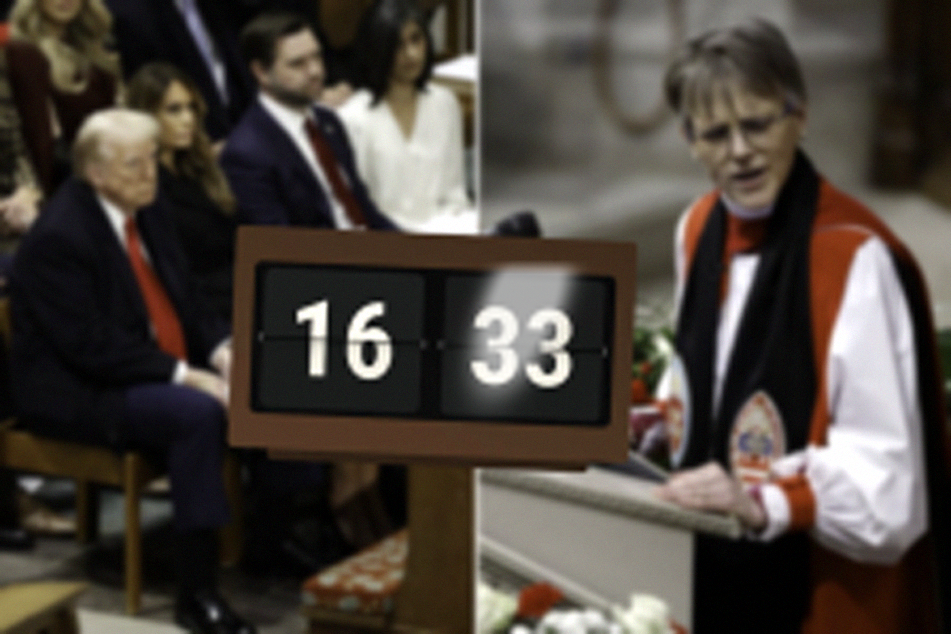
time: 16:33
